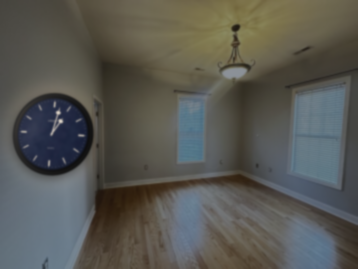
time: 1:02
